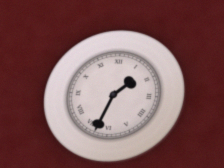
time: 1:33
